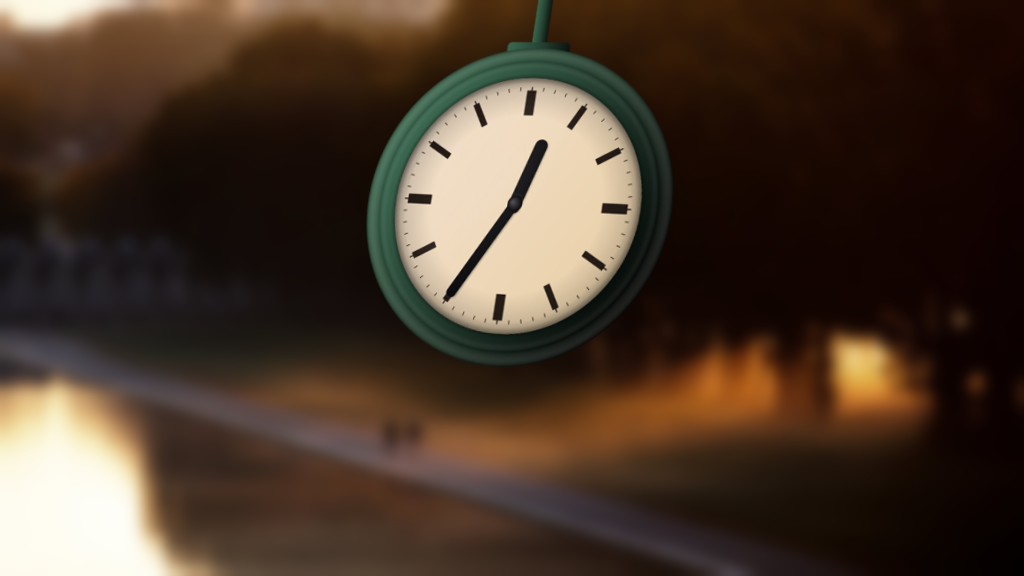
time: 12:35
